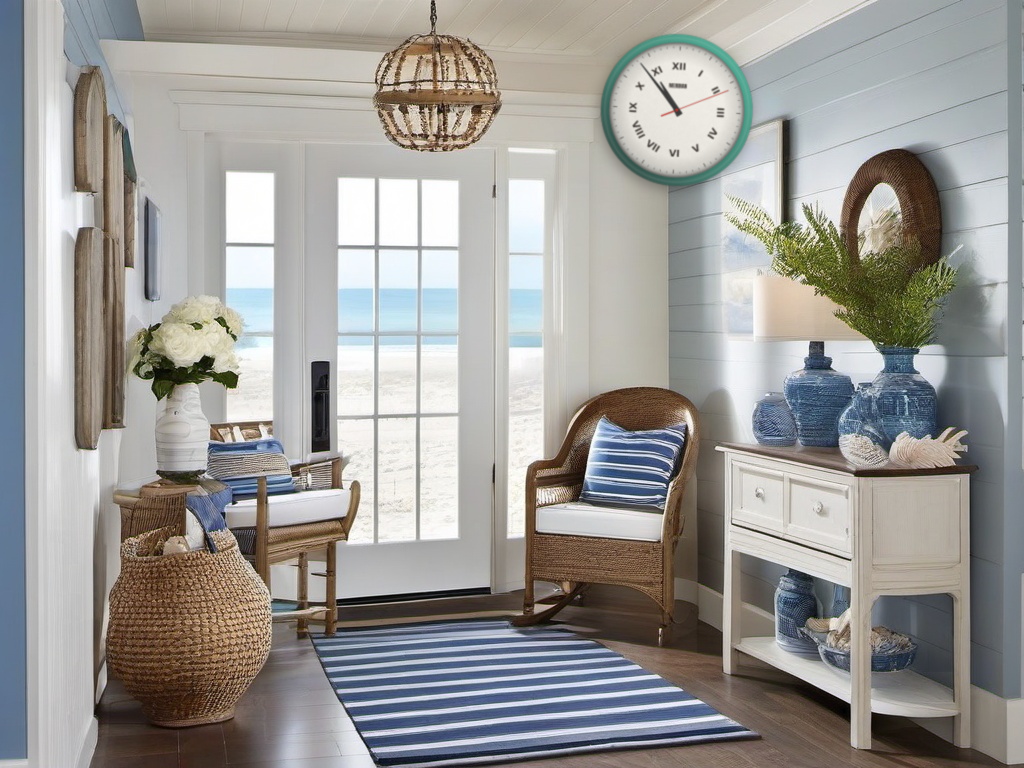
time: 10:53:11
